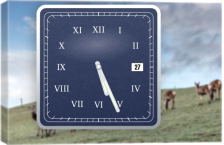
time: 5:26
